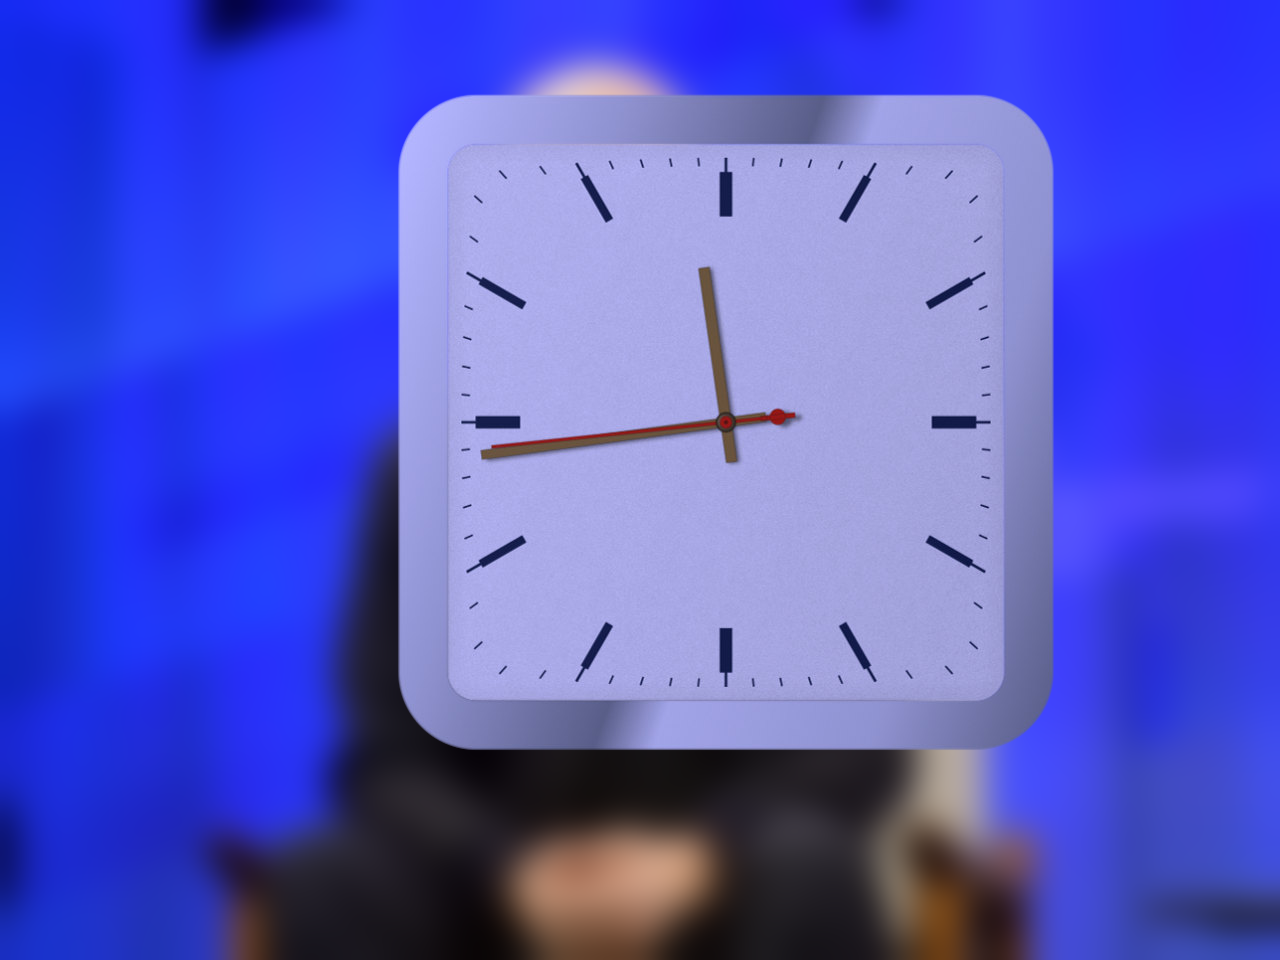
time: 11:43:44
